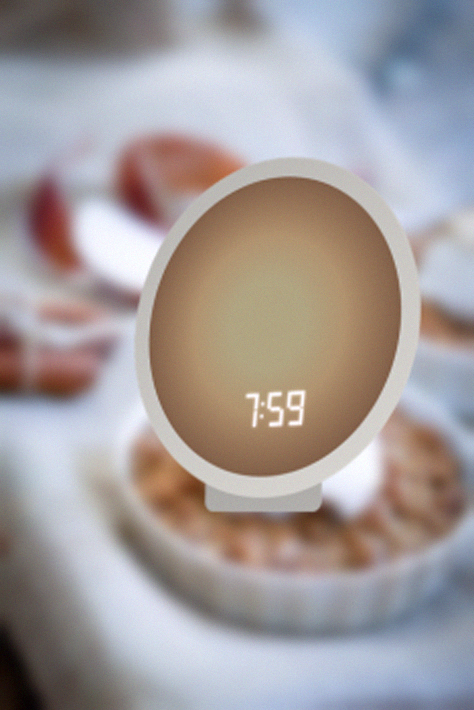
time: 7:59
